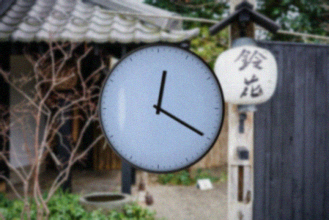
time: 12:20
